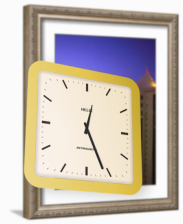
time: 12:26
